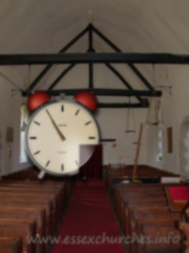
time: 10:55
